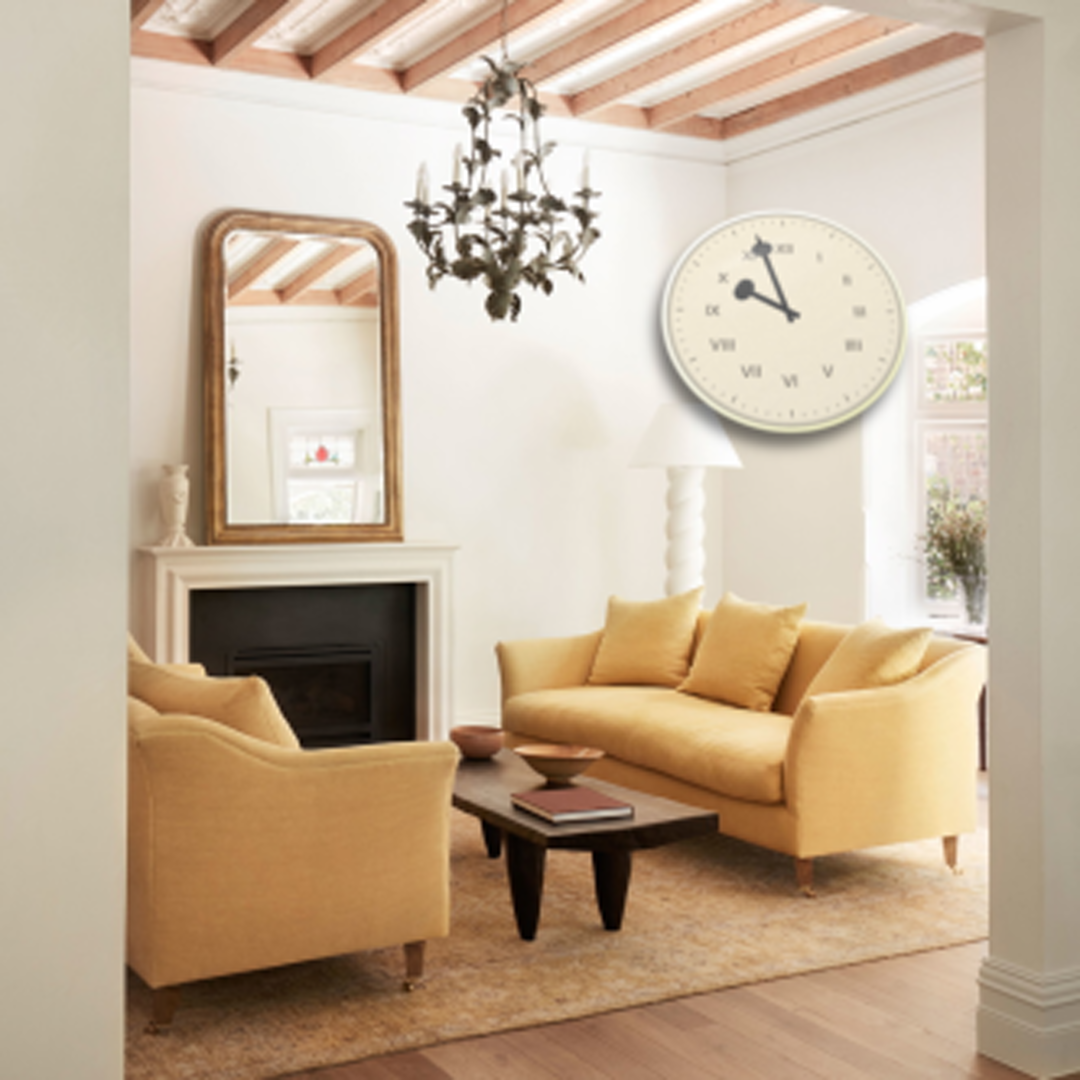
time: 9:57
